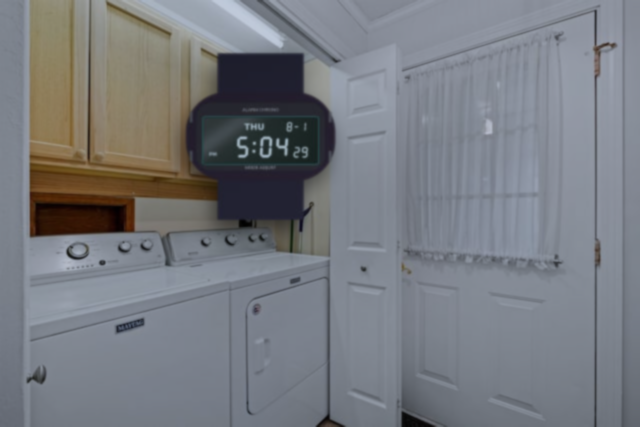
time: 5:04:29
